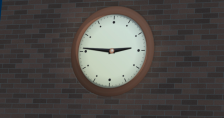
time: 2:46
